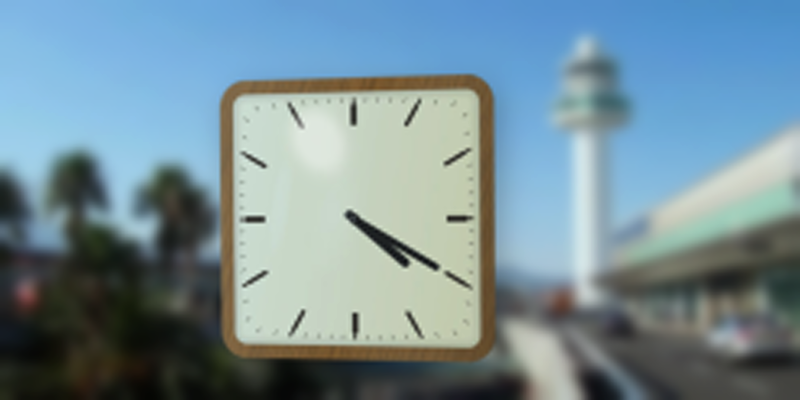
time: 4:20
